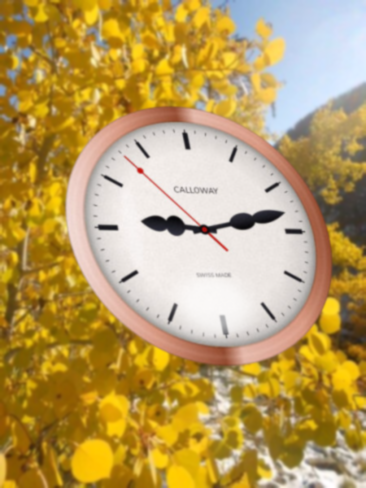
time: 9:12:53
